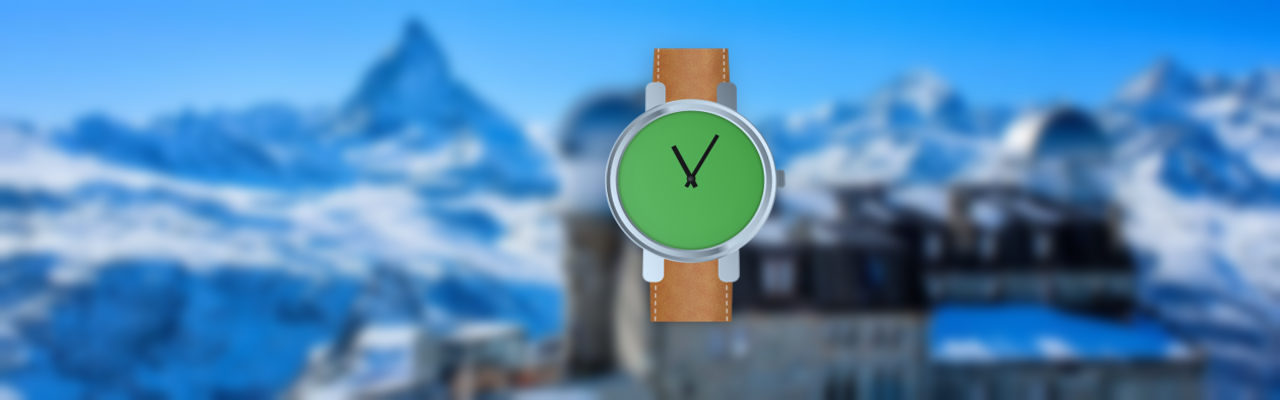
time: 11:05
